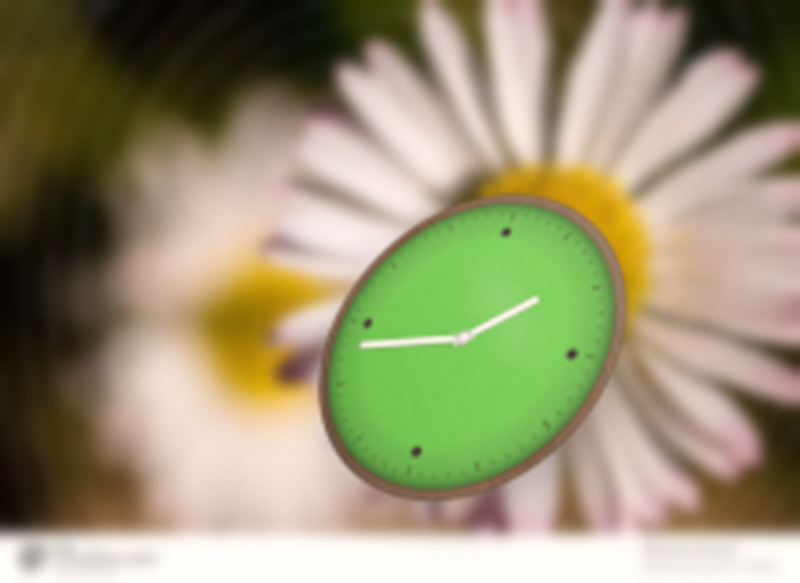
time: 1:43
